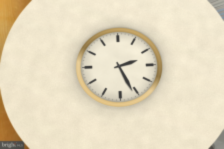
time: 2:26
